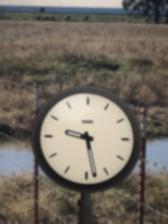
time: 9:28
